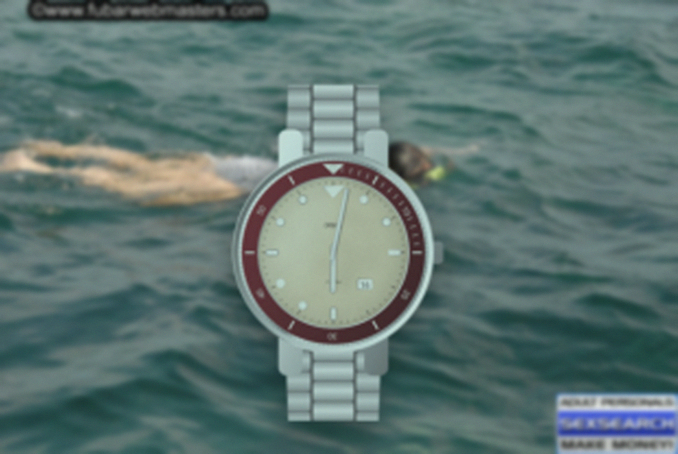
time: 6:02
